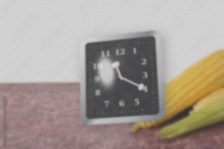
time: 11:20
